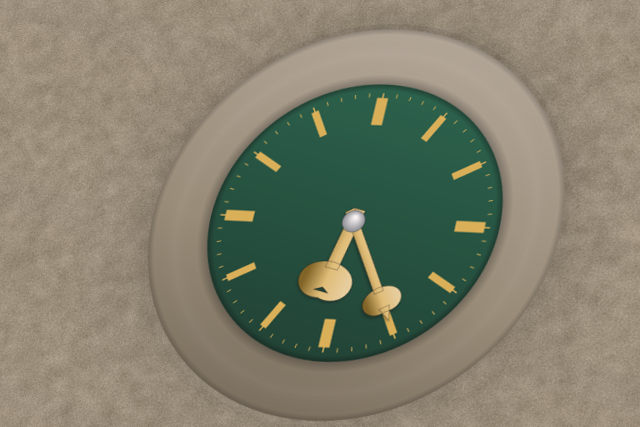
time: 6:25
